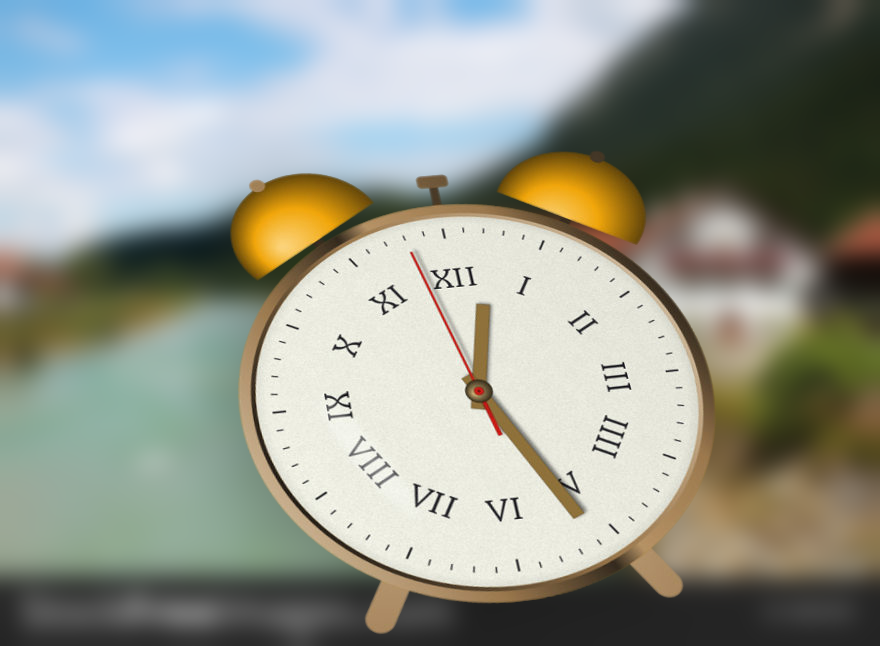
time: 12:25:58
